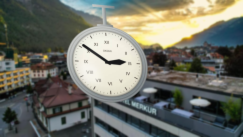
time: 2:51
